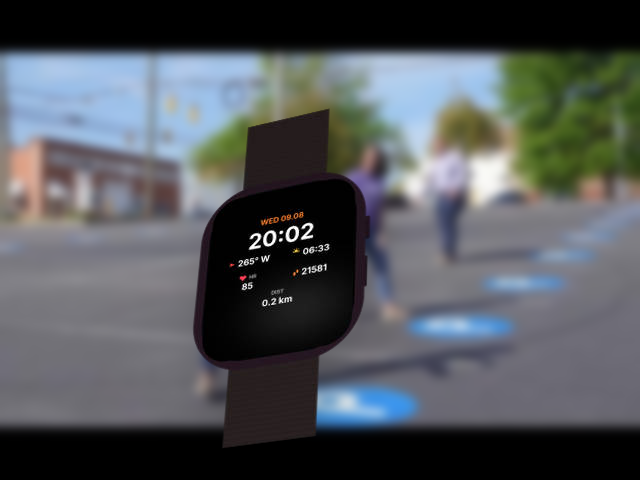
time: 20:02
